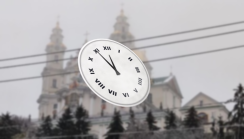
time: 11:55
